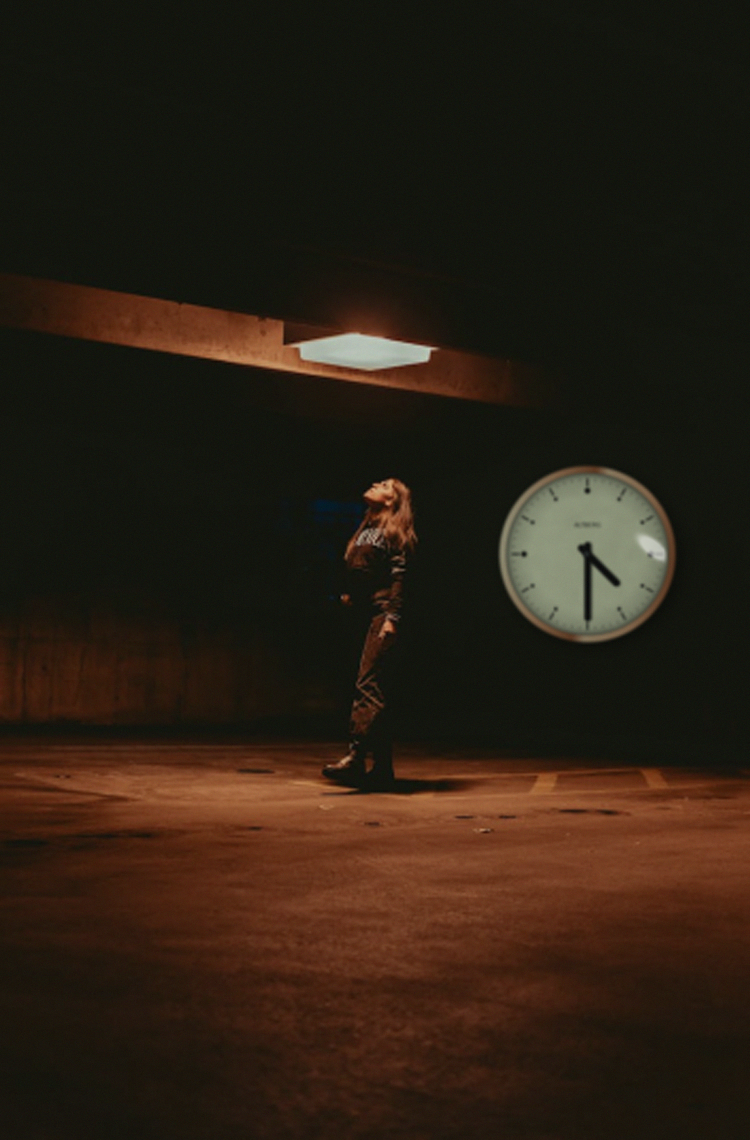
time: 4:30
